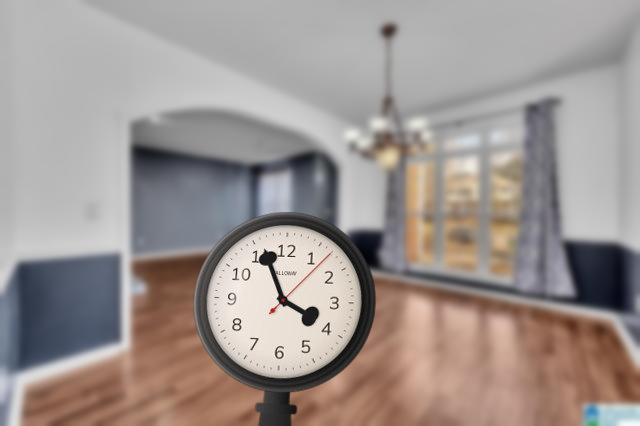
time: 3:56:07
